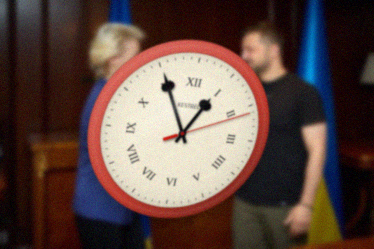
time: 12:55:11
